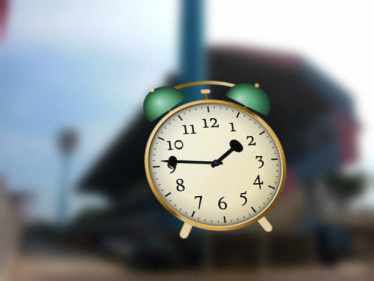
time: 1:46
